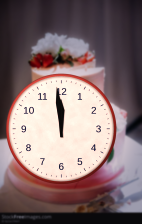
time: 11:59
